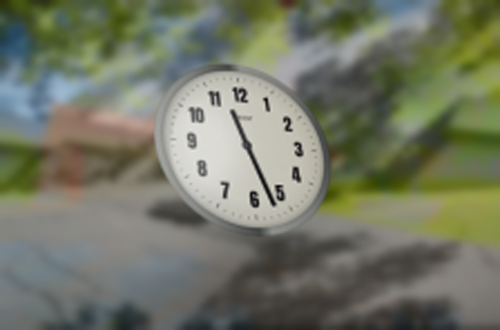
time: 11:27
